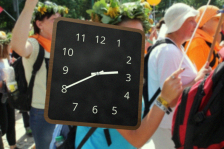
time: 2:40
